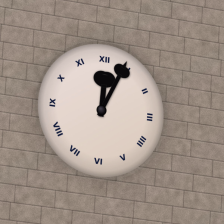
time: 12:04
